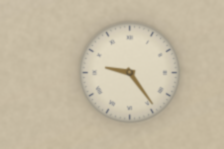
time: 9:24
